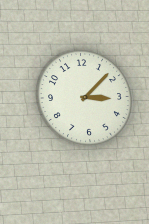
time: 3:08
